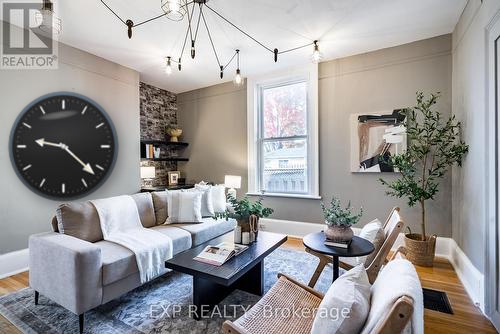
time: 9:22
